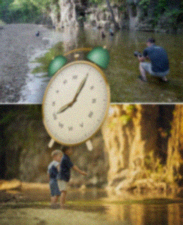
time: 8:05
